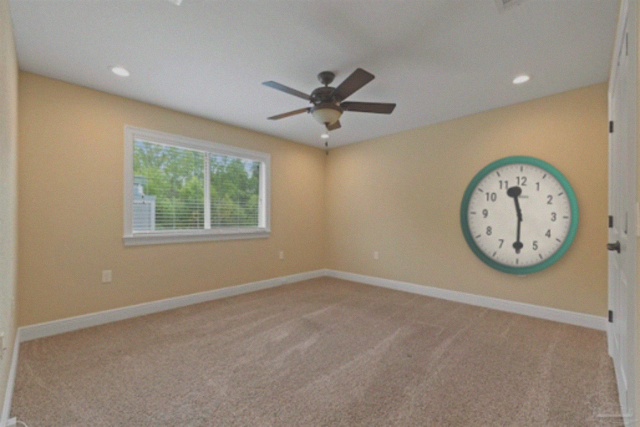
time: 11:30
